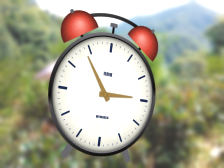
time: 2:54
